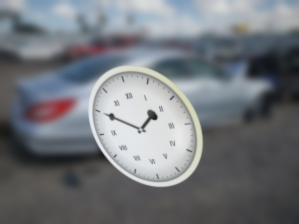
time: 1:50
